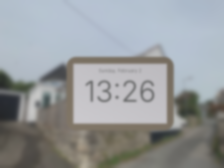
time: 13:26
